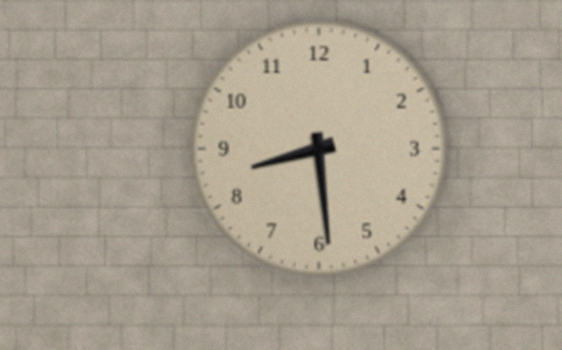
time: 8:29
